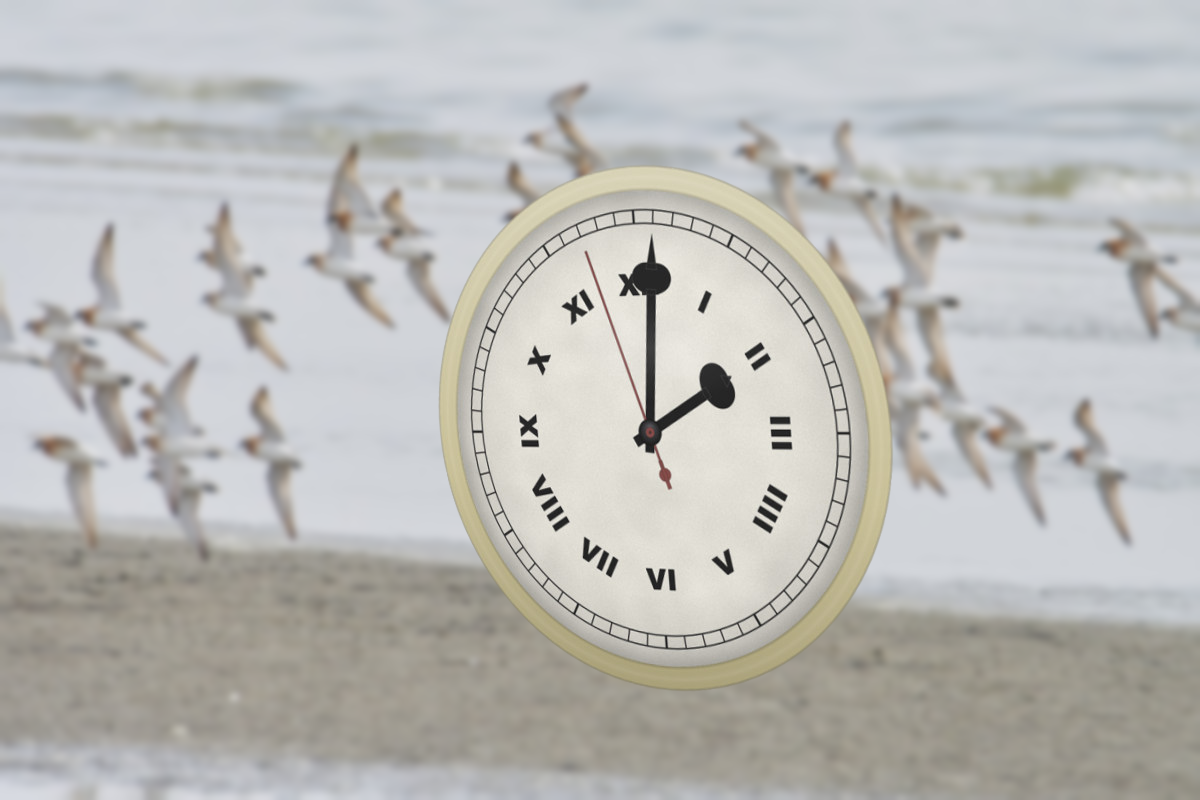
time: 2:00:57
